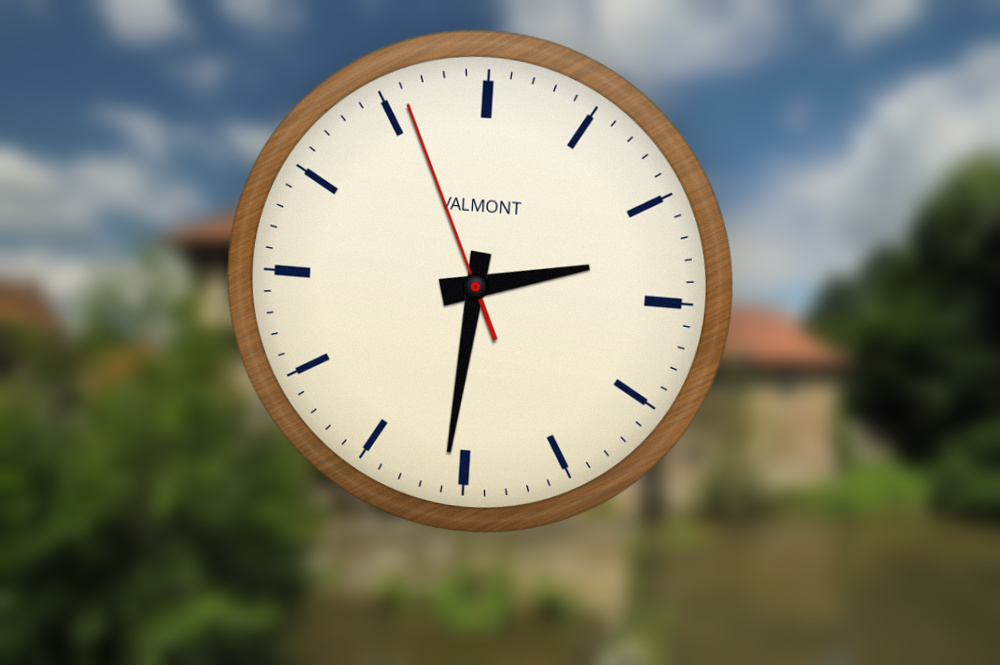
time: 2:30:56
